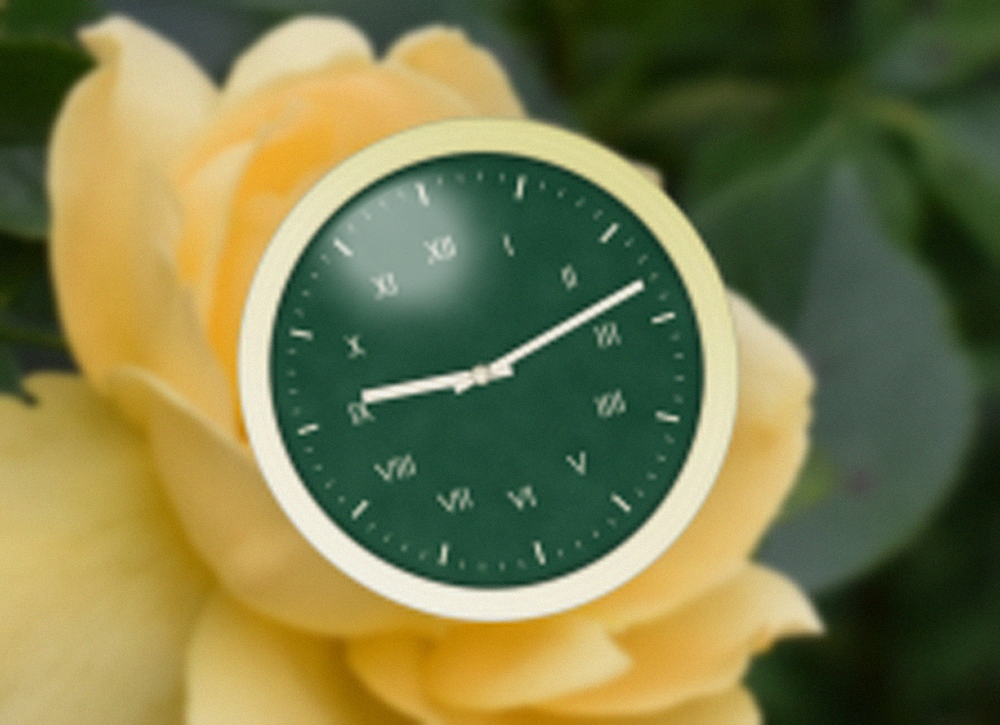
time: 9:13
